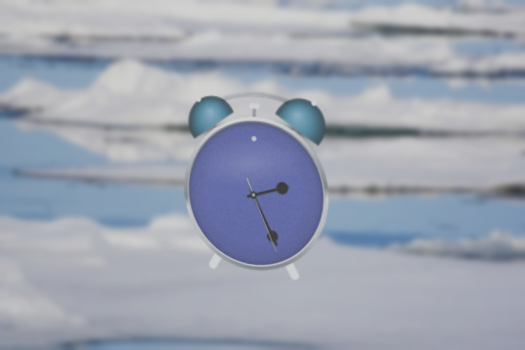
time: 2:25:26
